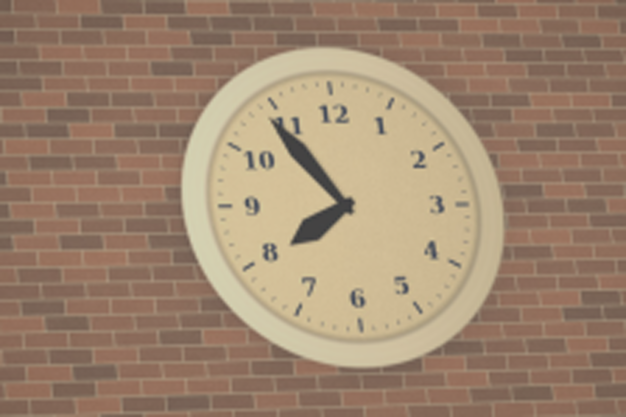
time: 7:54
